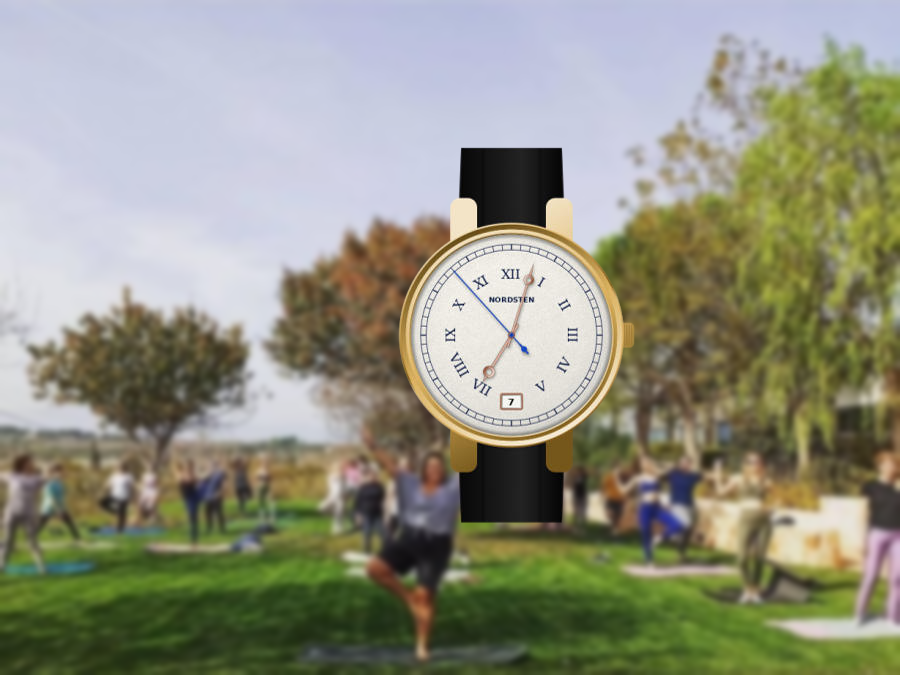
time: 7:02:53
